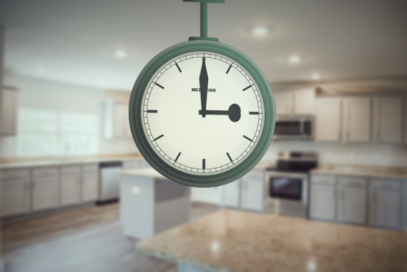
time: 3:00
